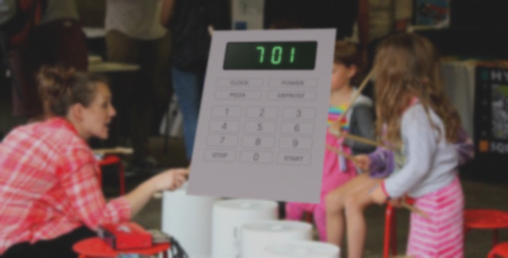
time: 7:01
